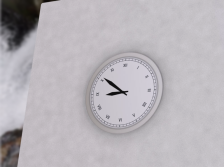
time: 8:51
